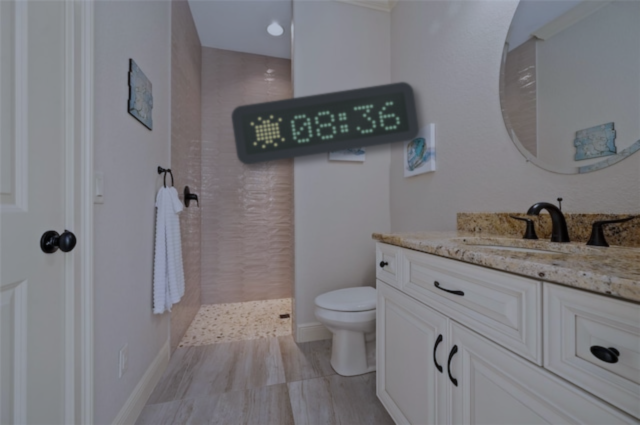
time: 8:36
